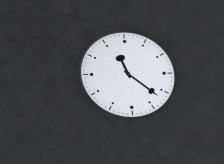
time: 11:22
